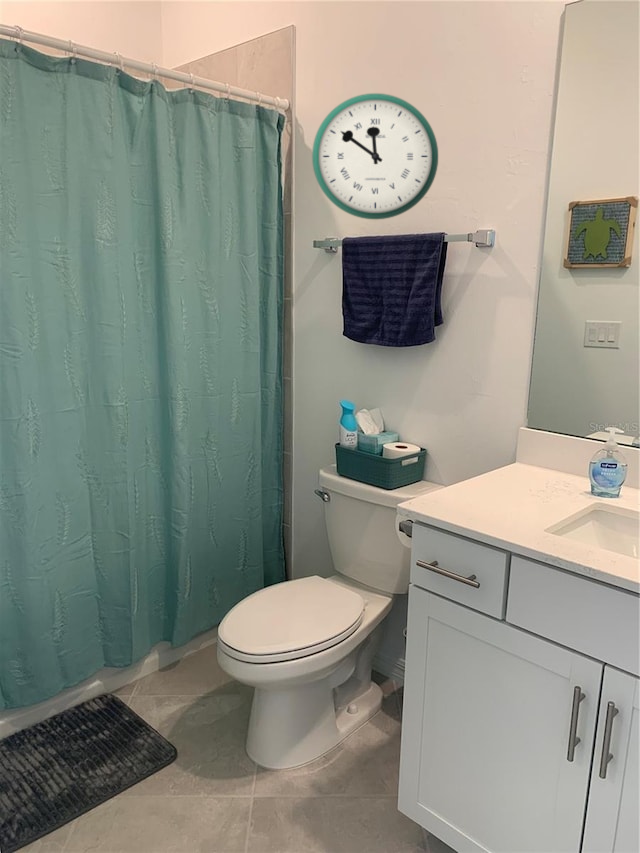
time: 11:51
